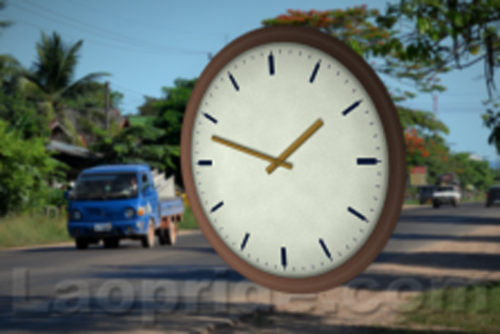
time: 1:48
